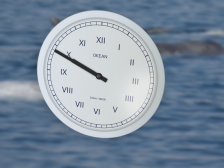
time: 9:49
